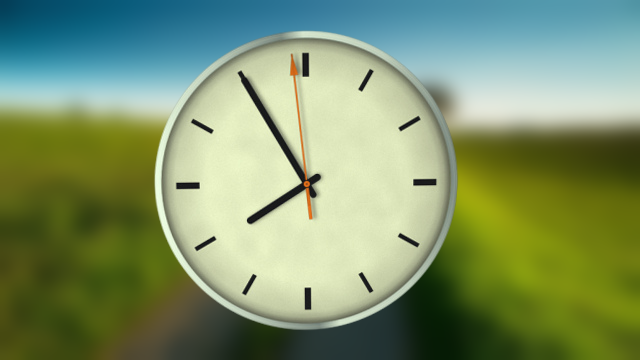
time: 7:54:59
